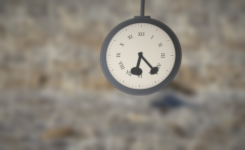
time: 6:23
